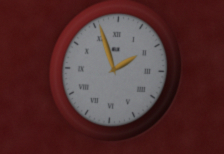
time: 1:56
